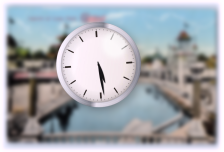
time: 5:29
